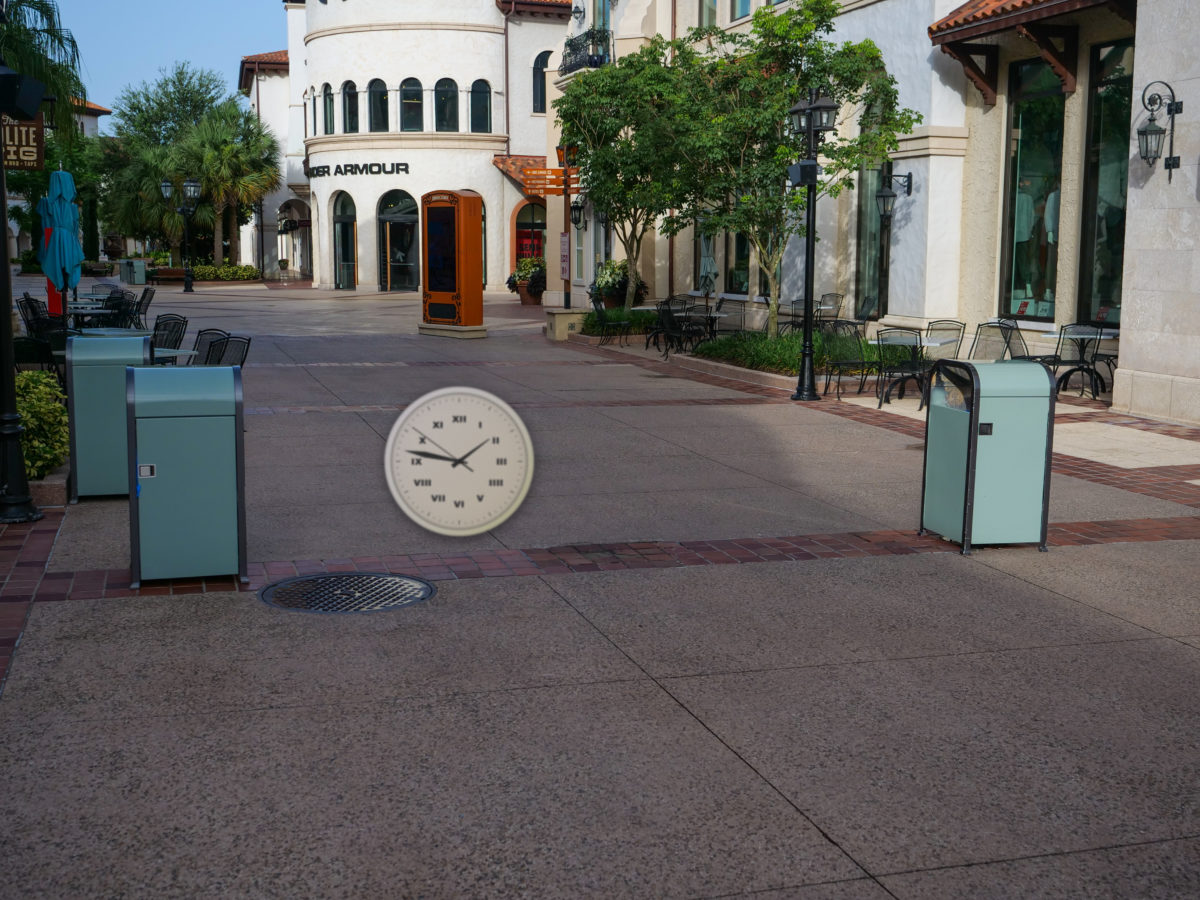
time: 1:46:51
